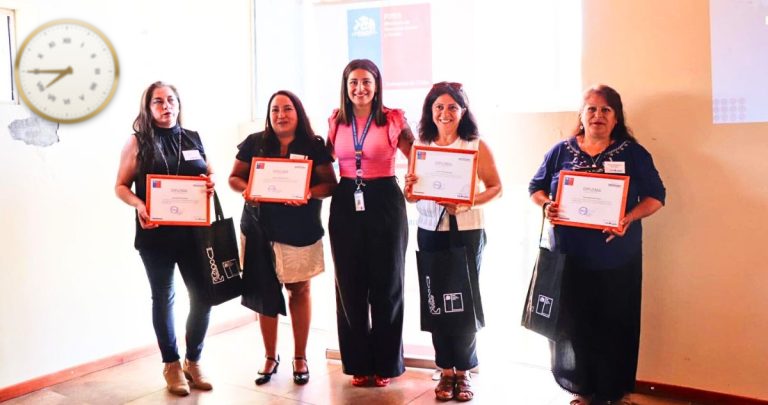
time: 7:45
